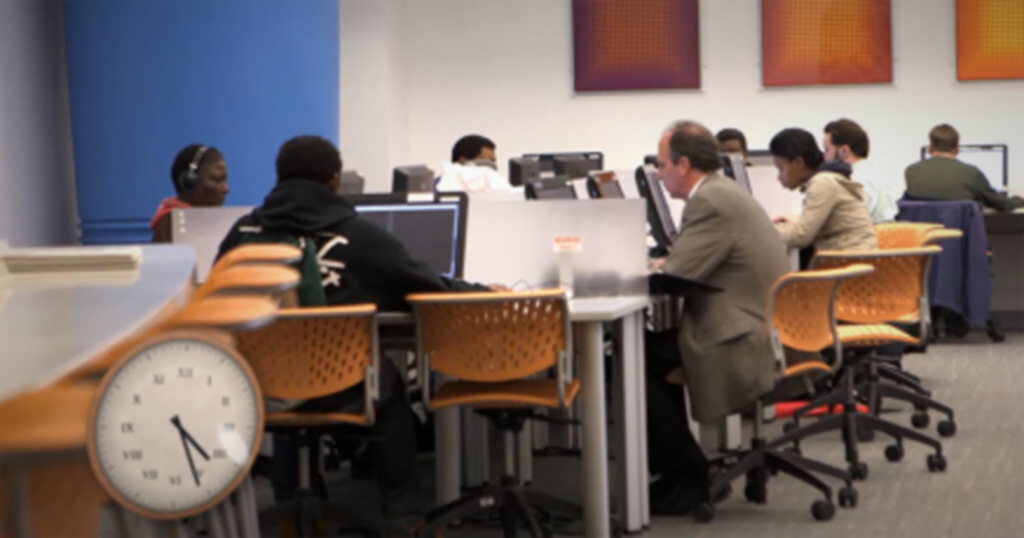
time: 4:26
